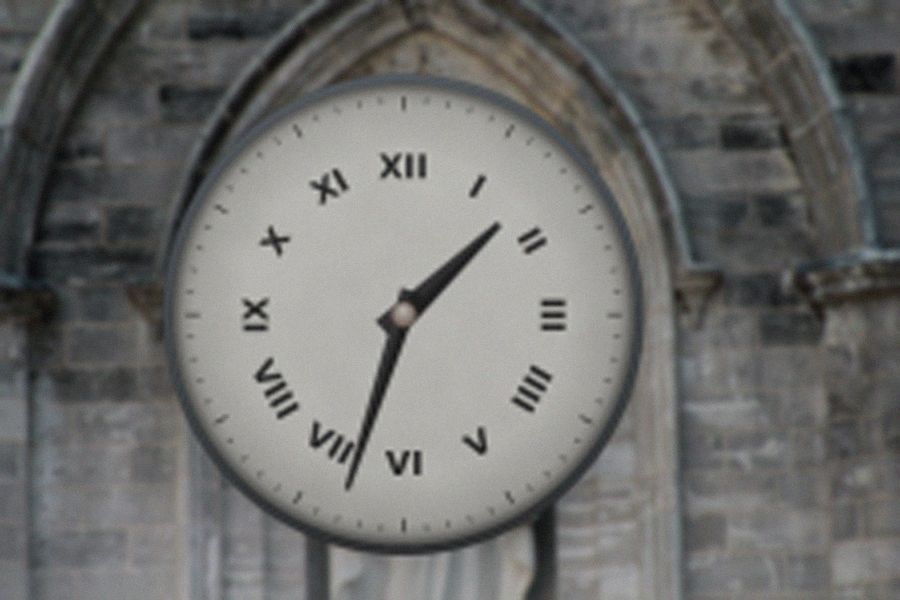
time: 1:33
